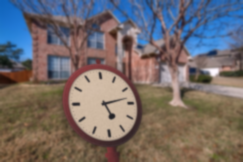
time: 5:13
